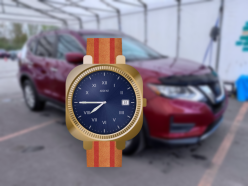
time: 7:45
